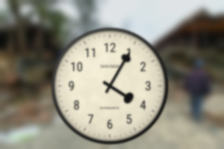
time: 4:05
